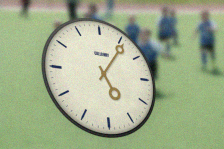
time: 5:06
